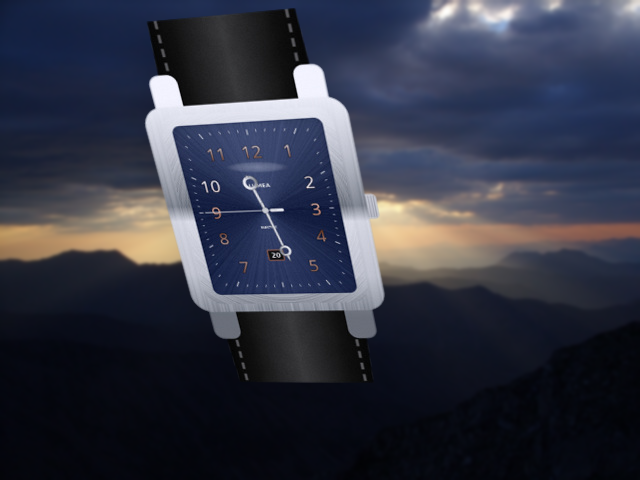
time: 11:27:45
